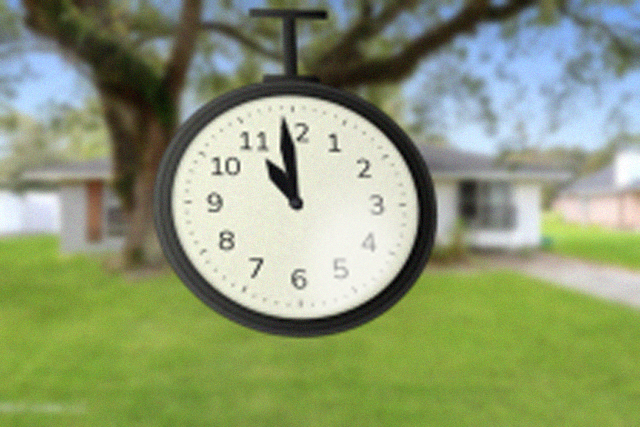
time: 10:59
